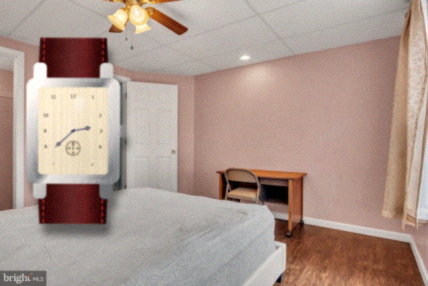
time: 2:38
